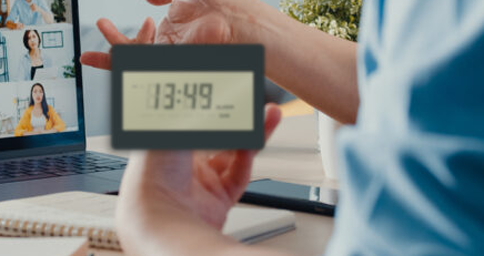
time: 13:49
